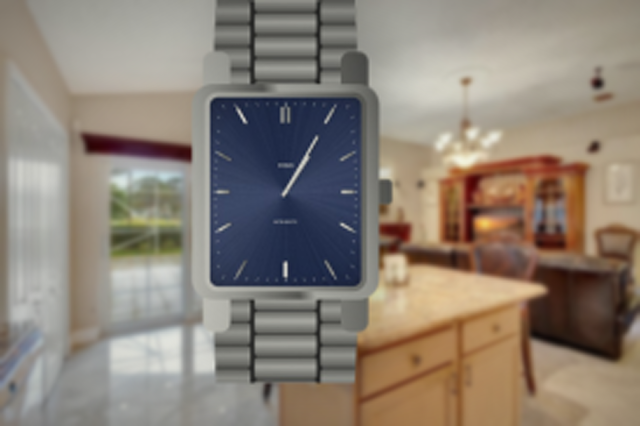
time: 1:05
